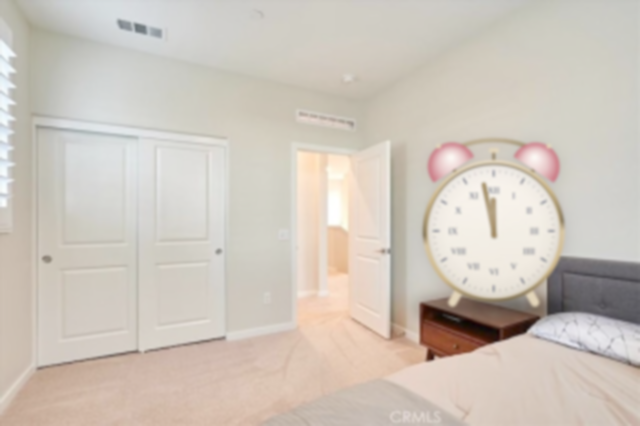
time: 11:58
